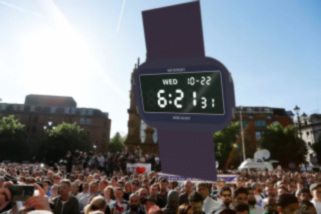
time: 6:21:31
